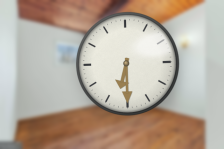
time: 6:30
